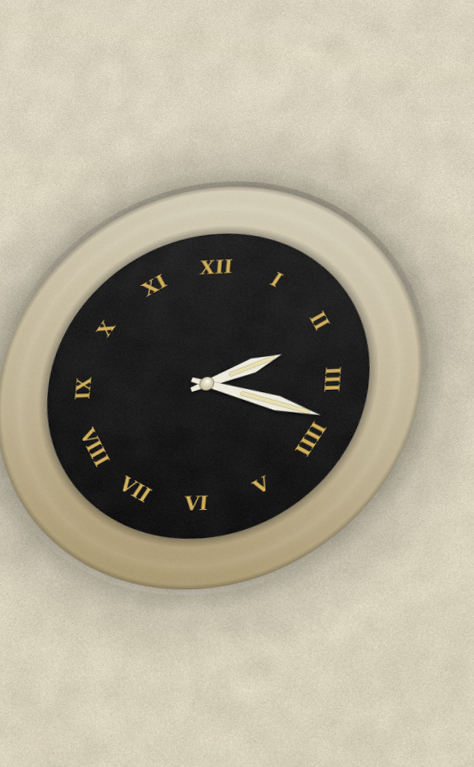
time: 2:18
